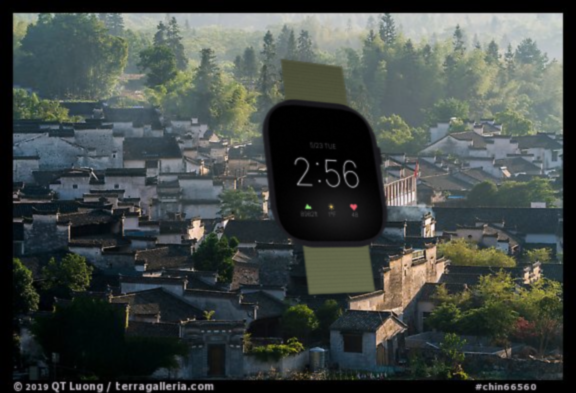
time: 2:56
